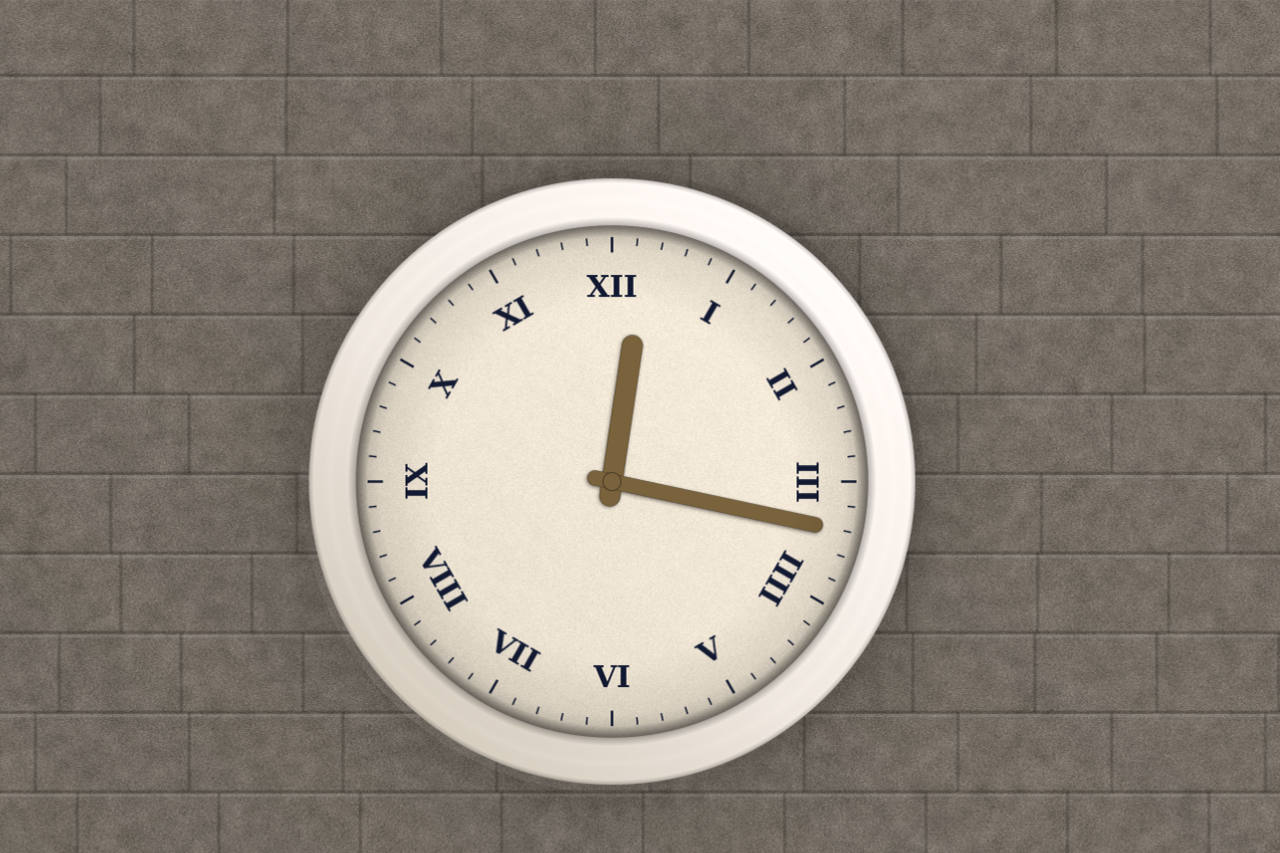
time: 12:17
